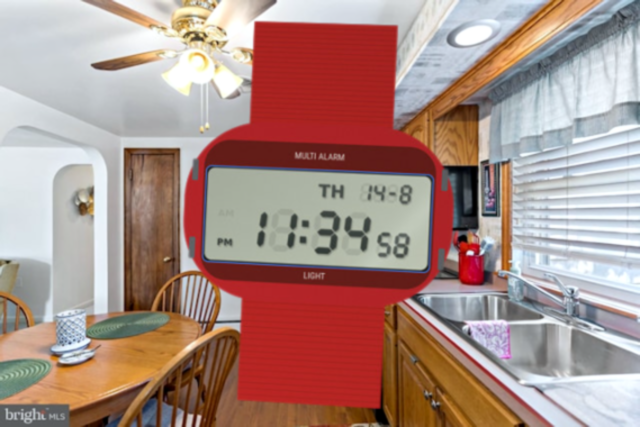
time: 11:34:58
